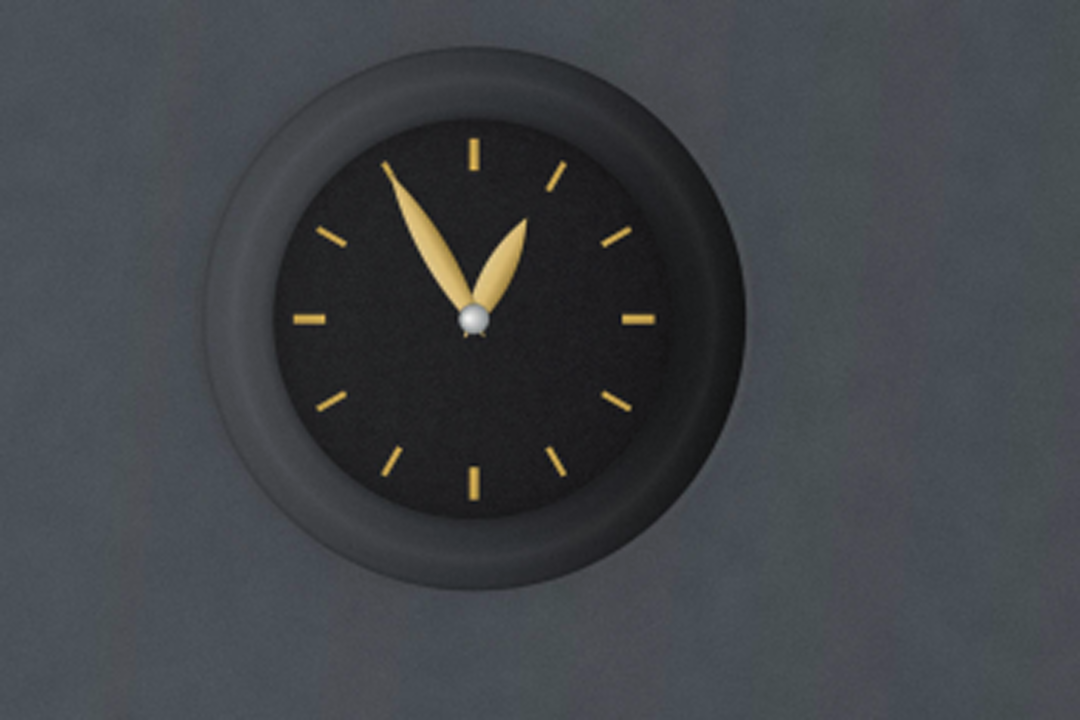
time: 12:55
